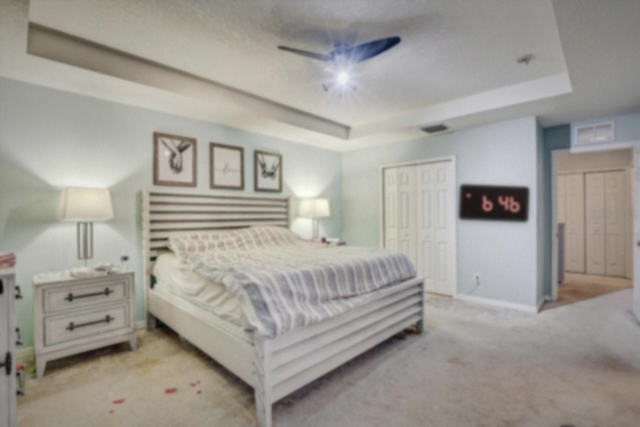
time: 6:46
